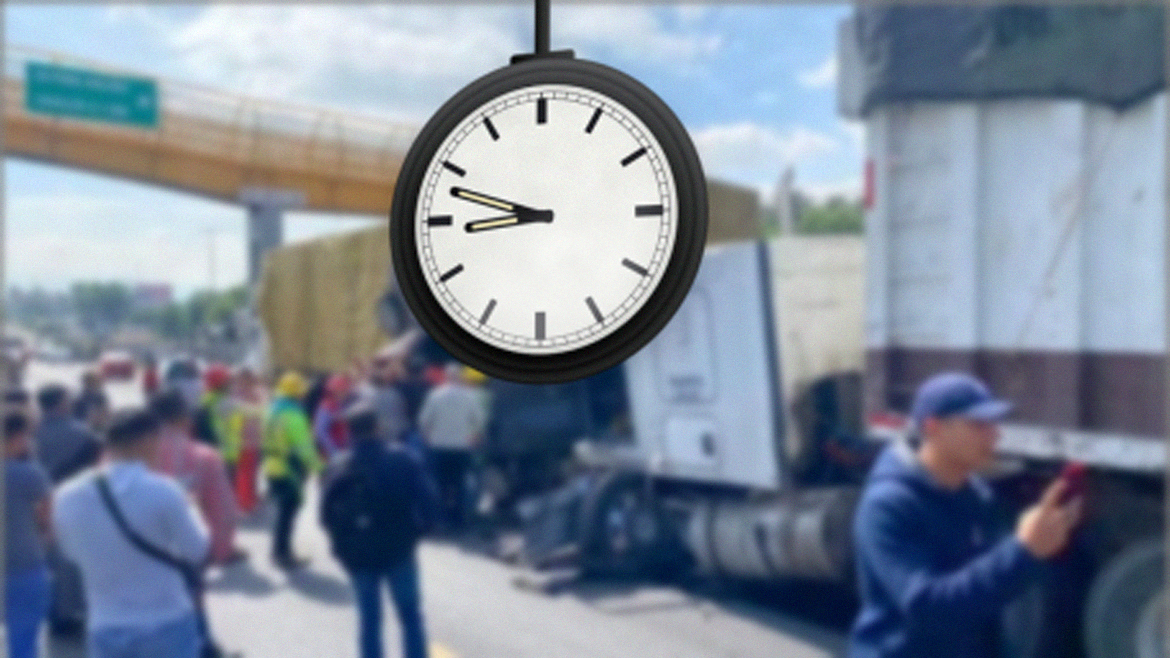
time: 8:48
